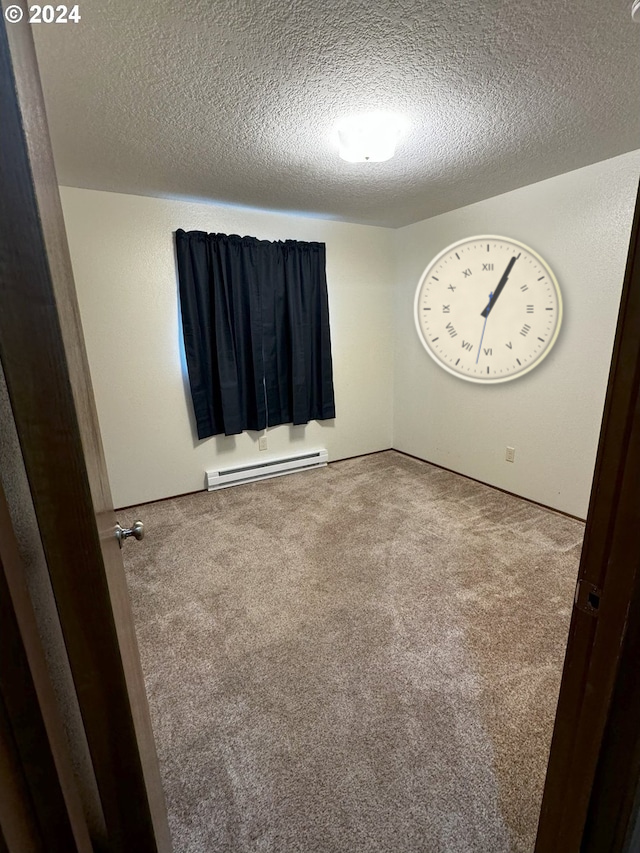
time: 1:04:32
